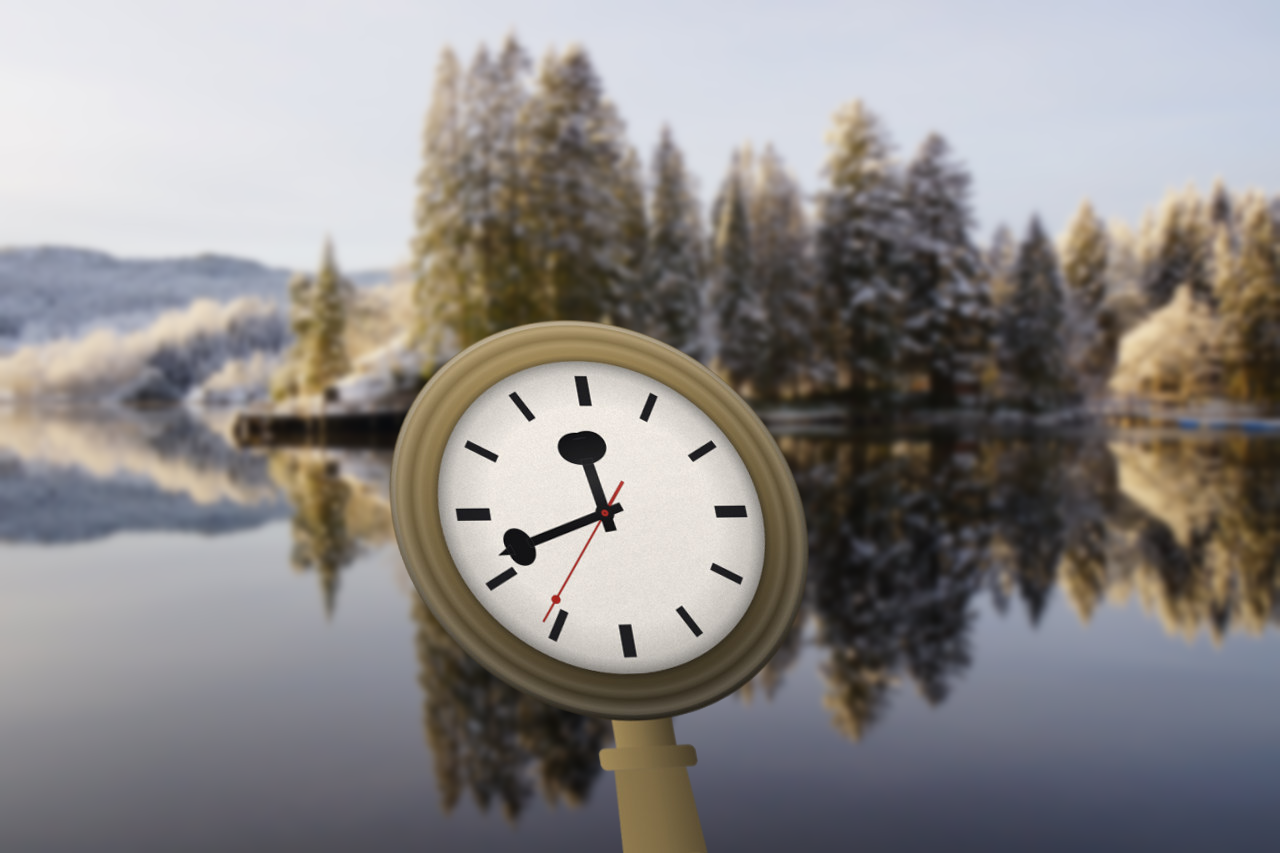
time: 11:41:36
